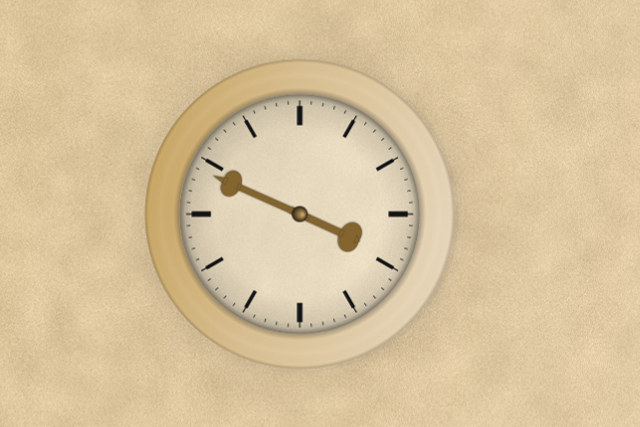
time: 3:49
